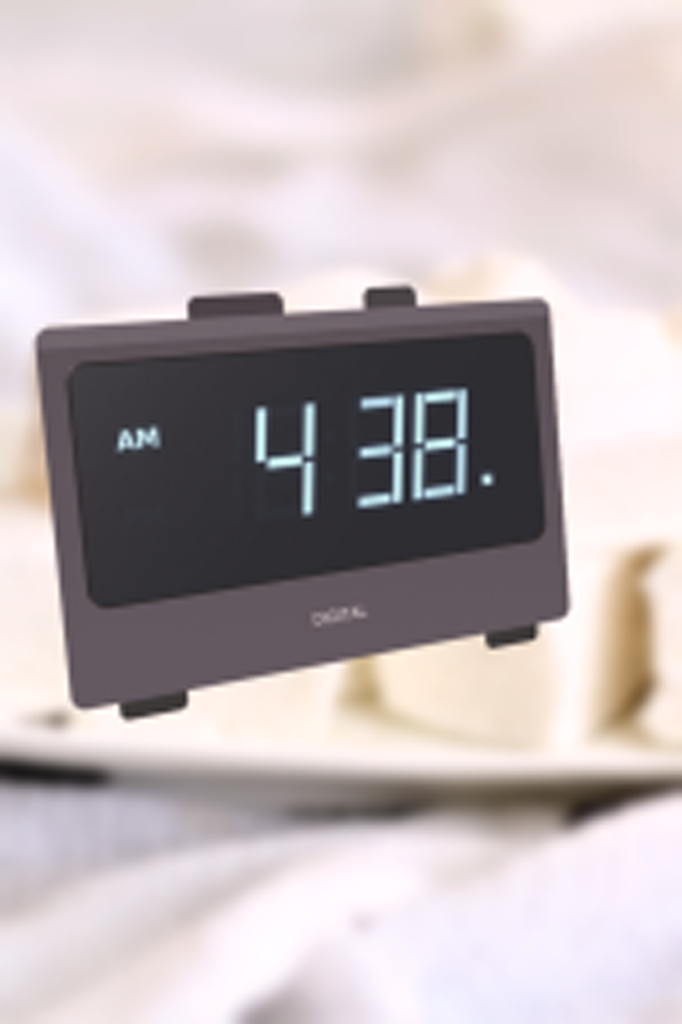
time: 4:38
